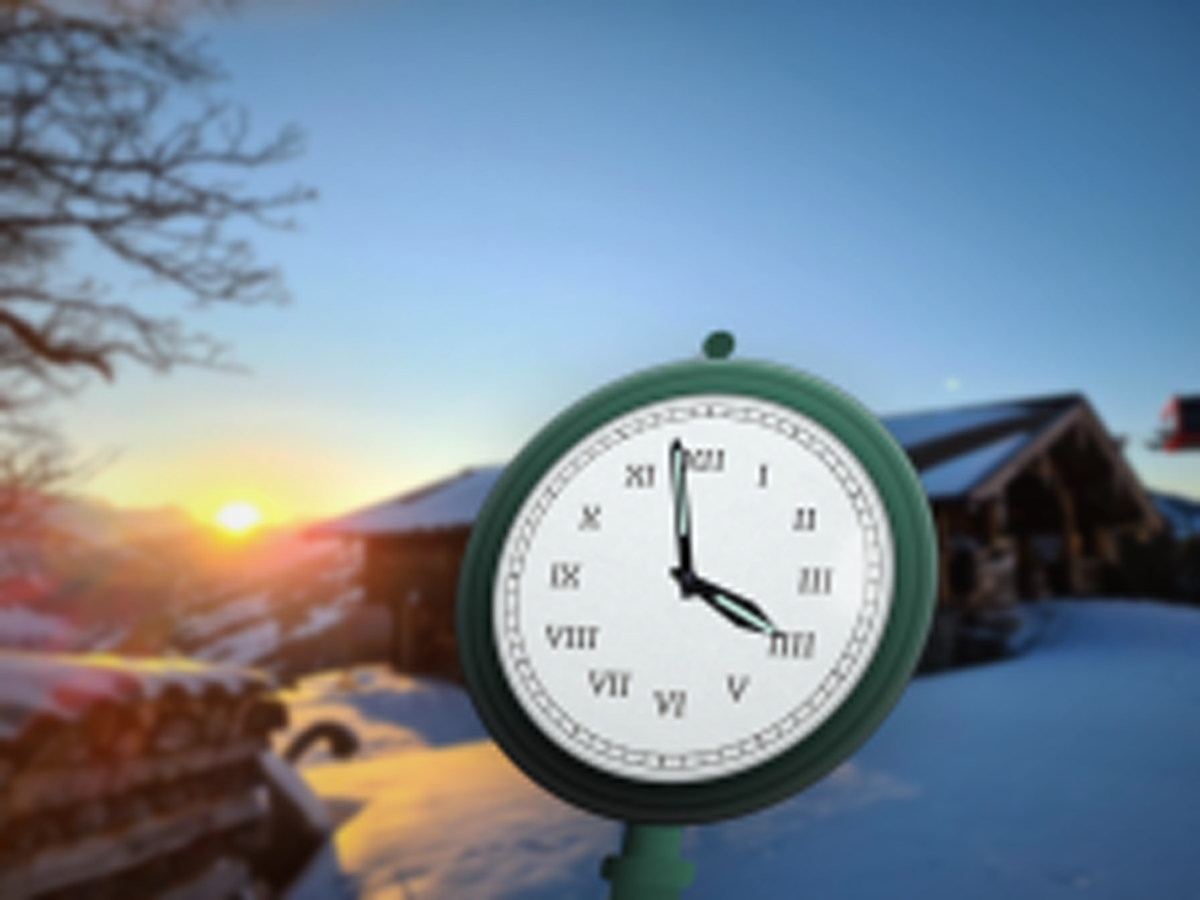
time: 3:58
